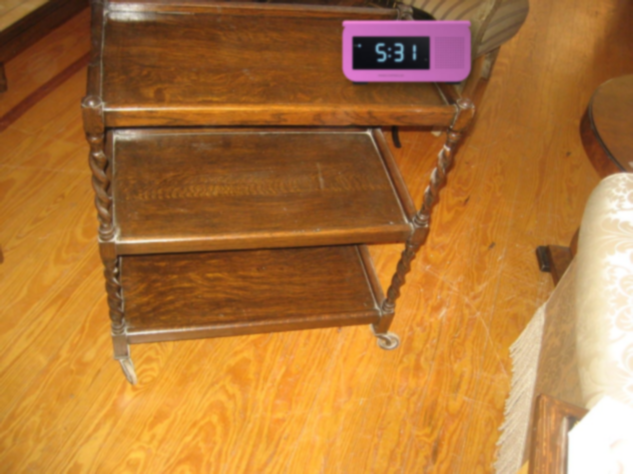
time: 5:31
